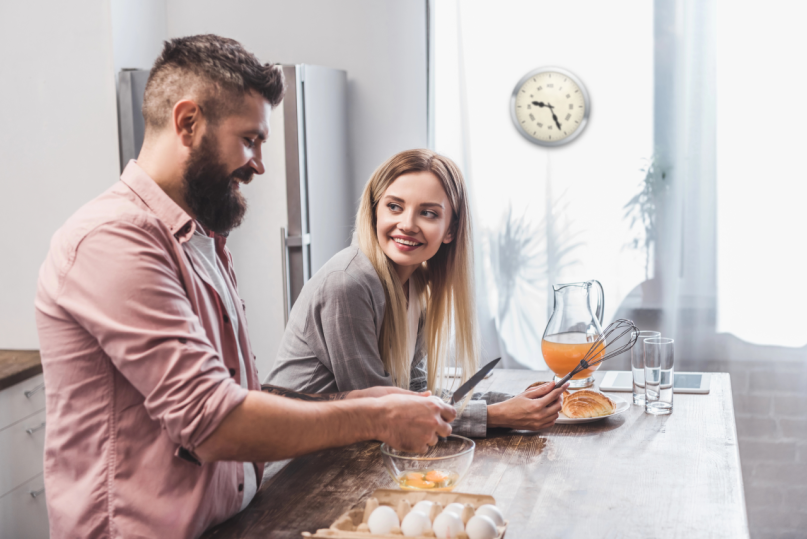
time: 9:26
